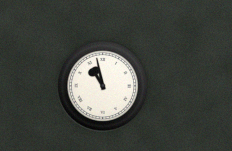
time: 10:58
